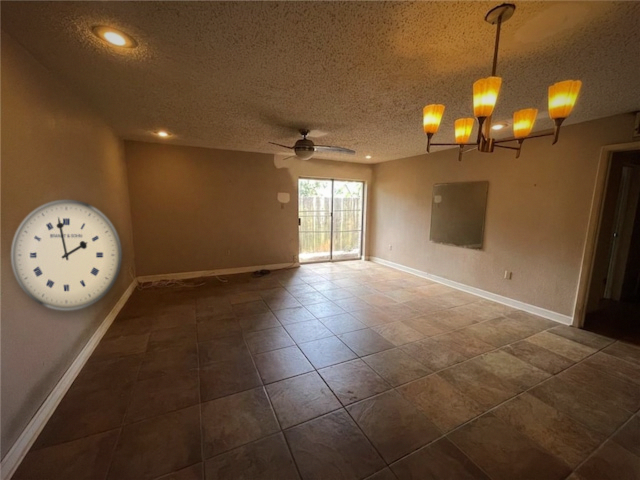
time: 1:58
